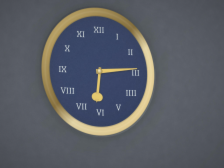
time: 6:14
